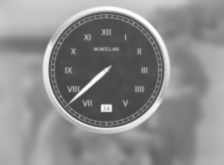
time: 7:38
